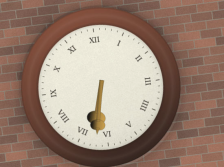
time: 6:32
